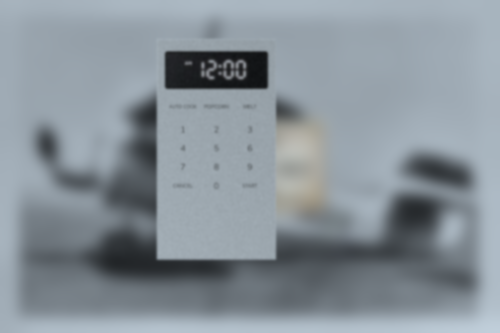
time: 12:00
